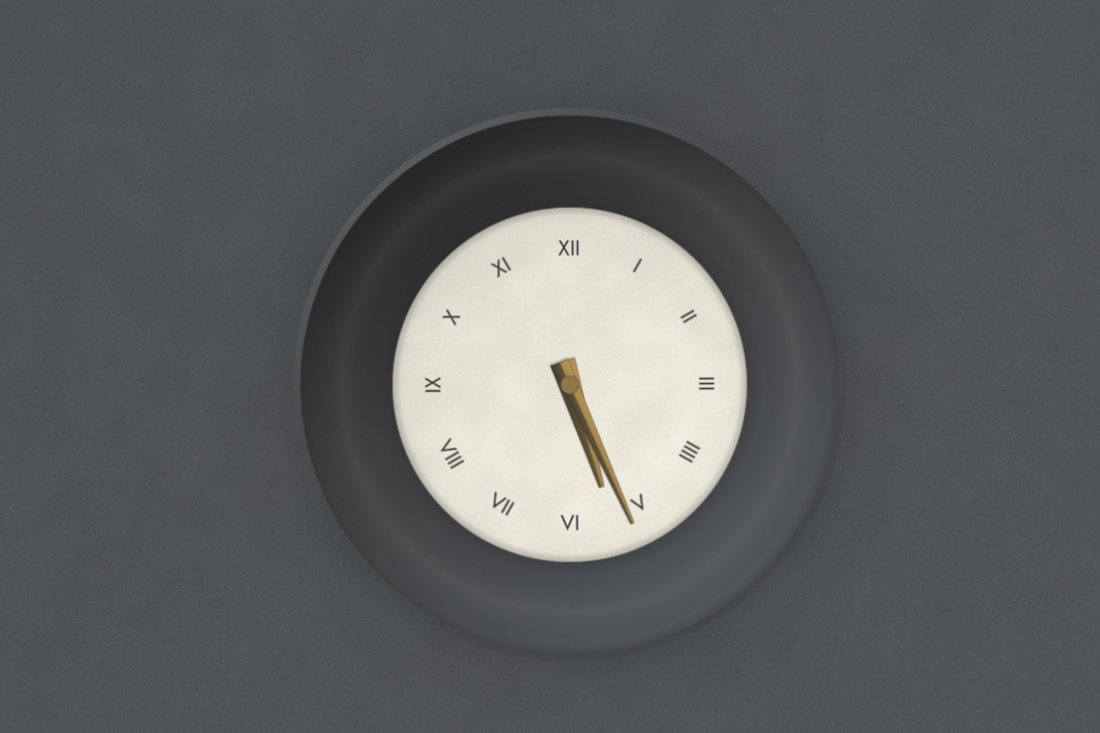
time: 5:26
